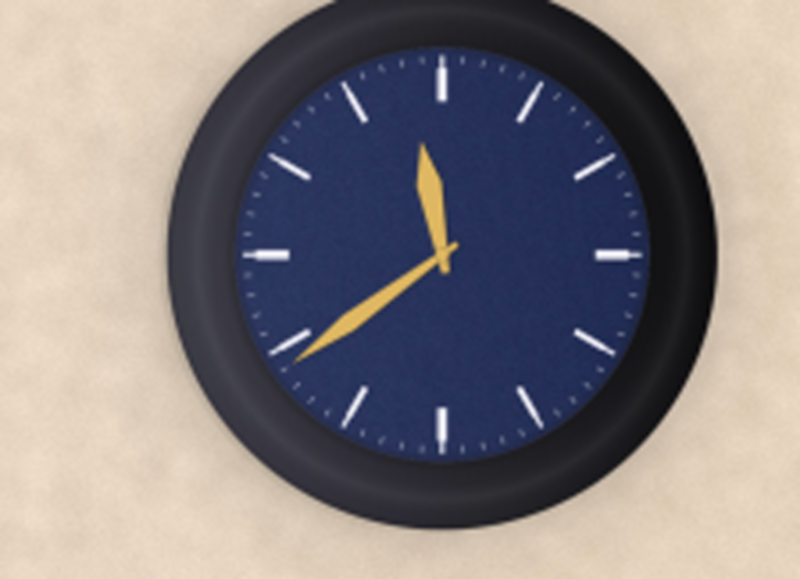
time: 11:39
